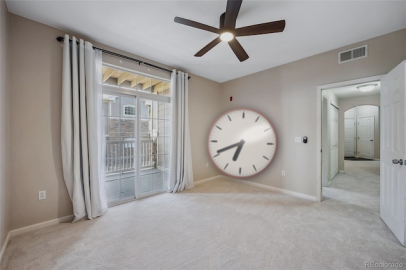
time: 6:41
